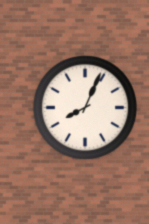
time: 8:04
